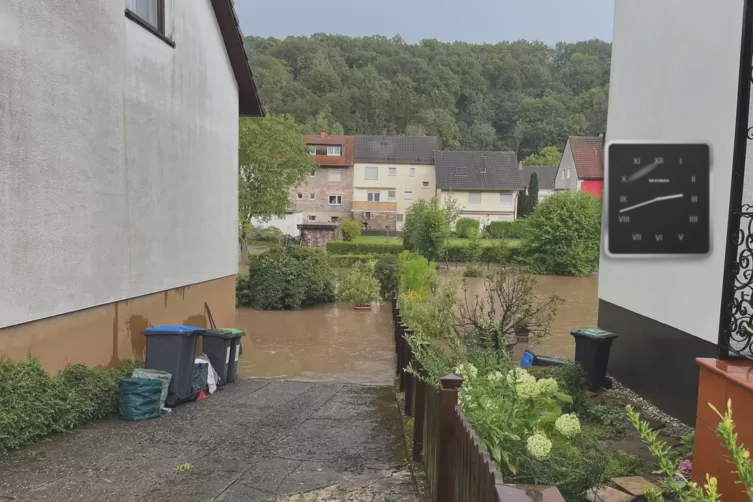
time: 2:42
